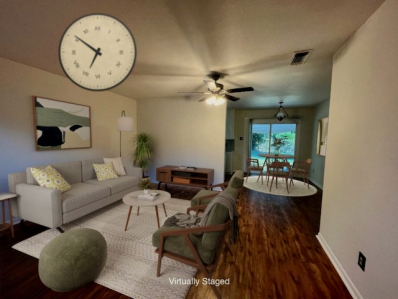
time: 6:51
